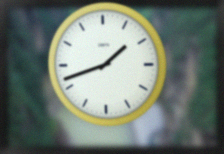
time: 1:42
